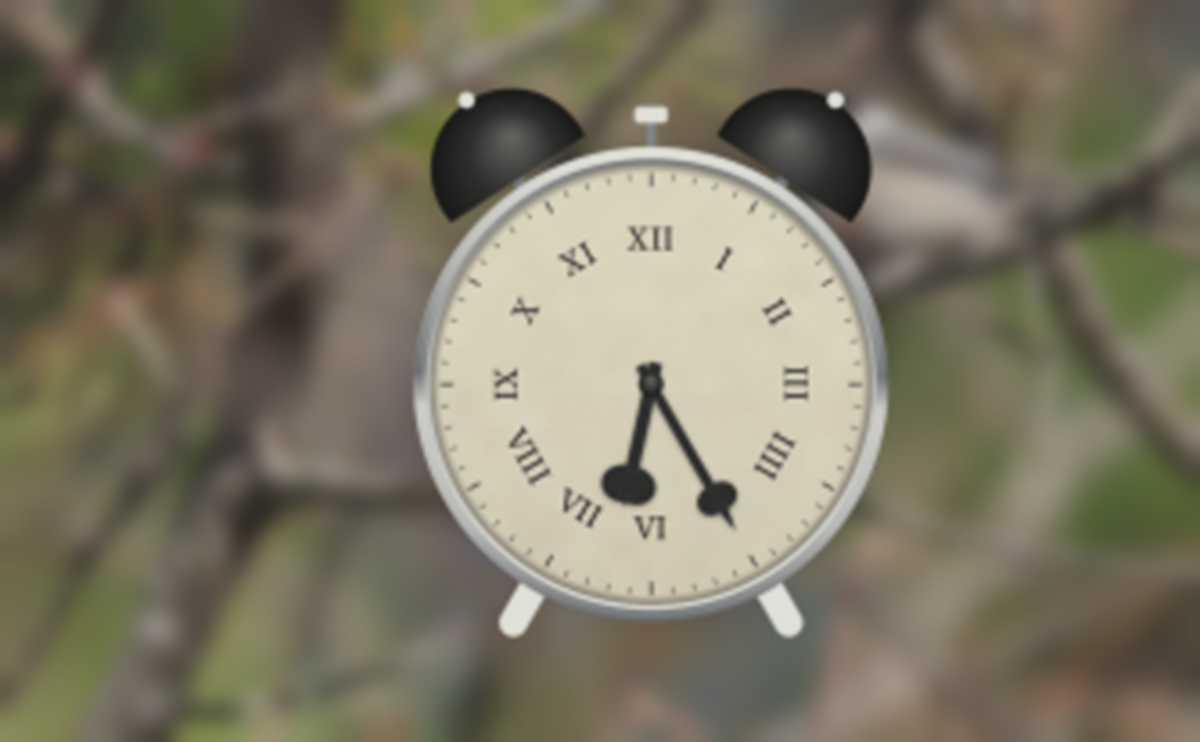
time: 6:25
